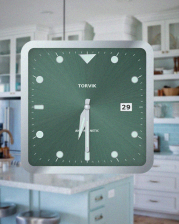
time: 6:30
